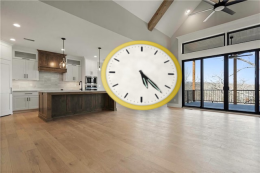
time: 5:23
